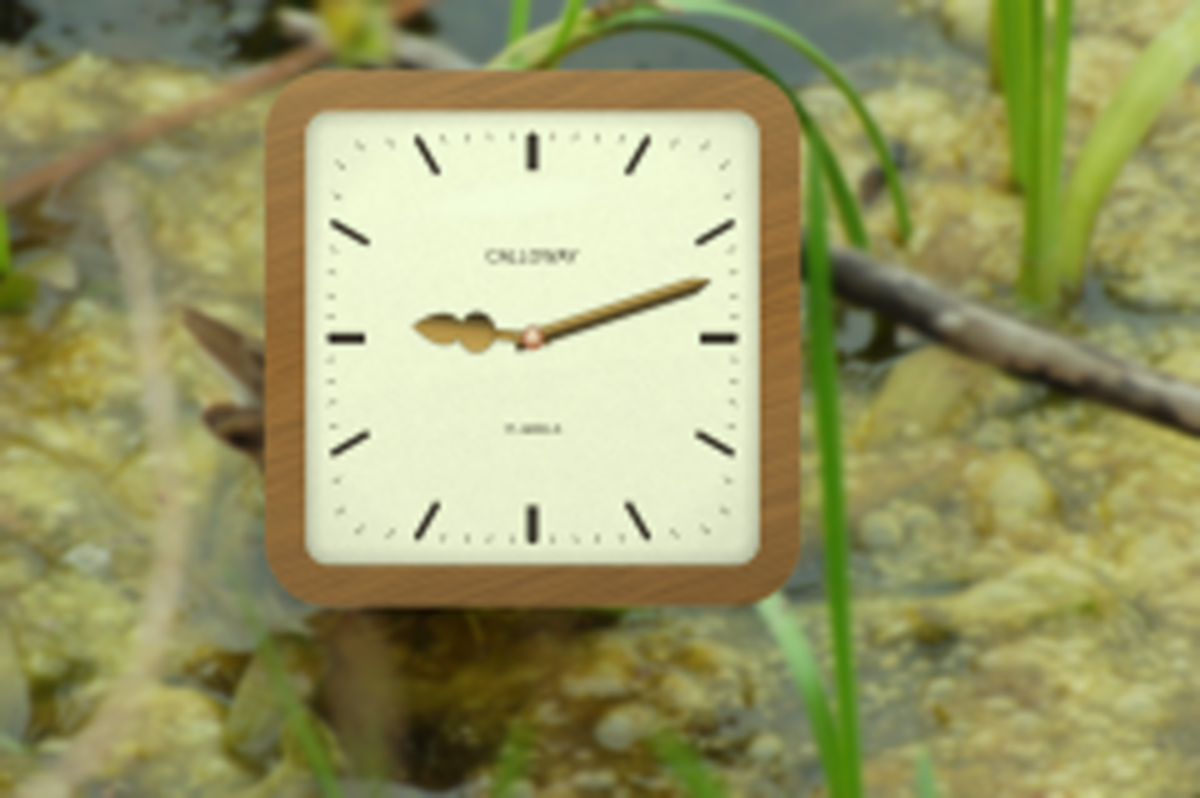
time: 9:12
